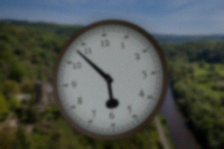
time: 5:53
